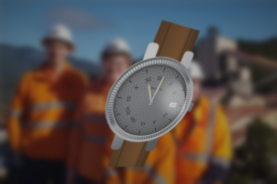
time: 11:01
